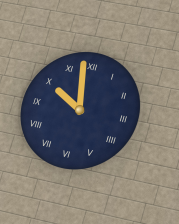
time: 9:58
